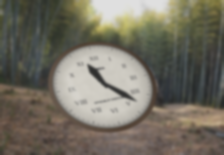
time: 11:23
